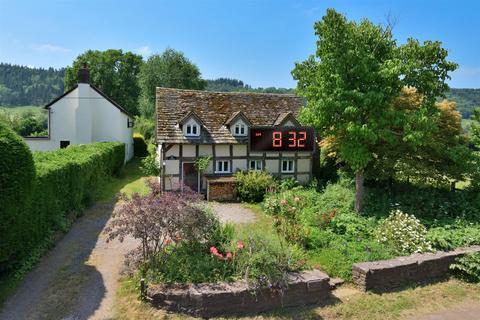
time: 8:32
